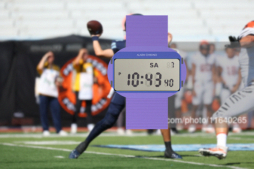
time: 10:43:40
